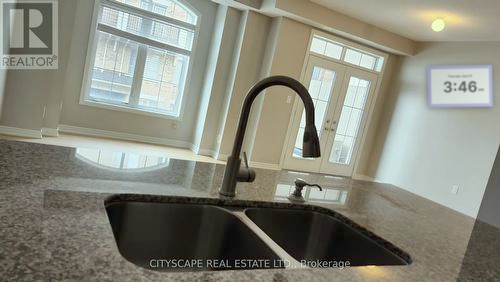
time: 3:46
